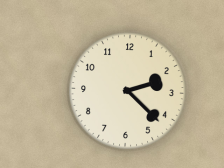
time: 2:22
